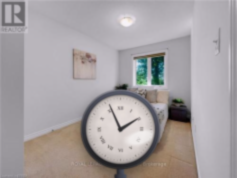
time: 1:56
